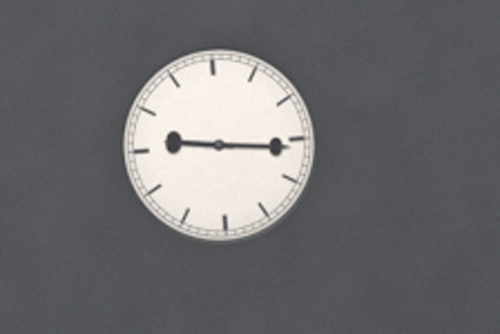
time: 9:16
